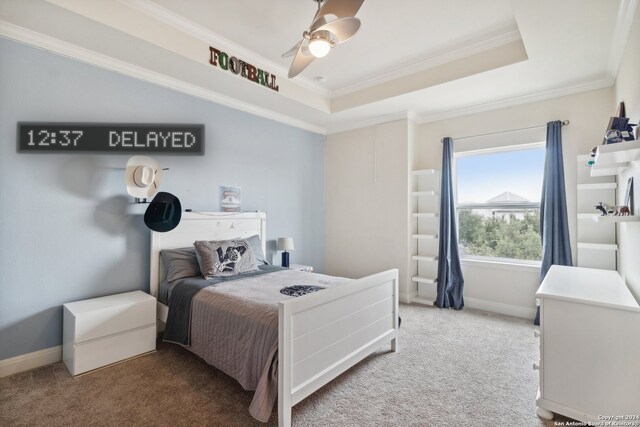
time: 12:37
